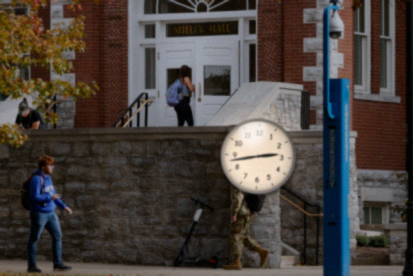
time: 2:43
